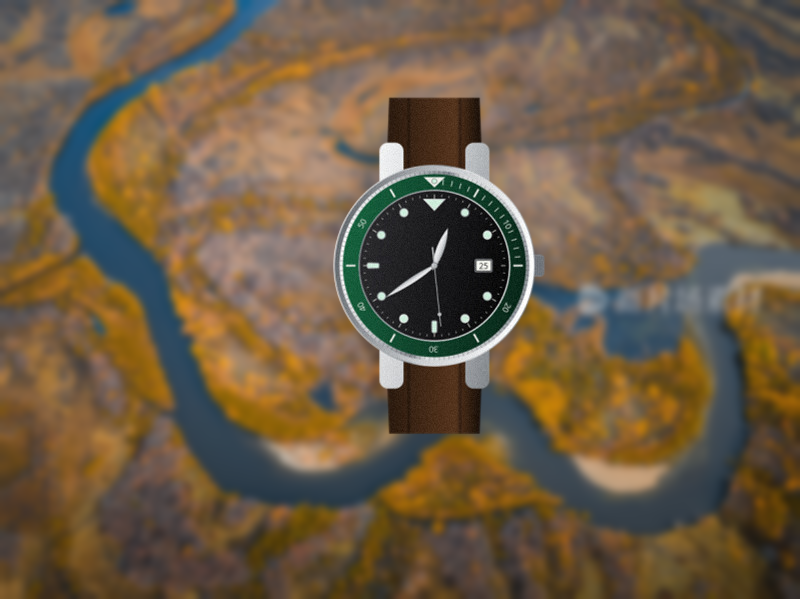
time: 12:39:29
